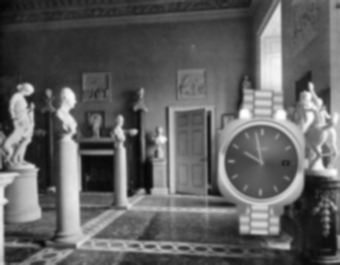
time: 9:58
